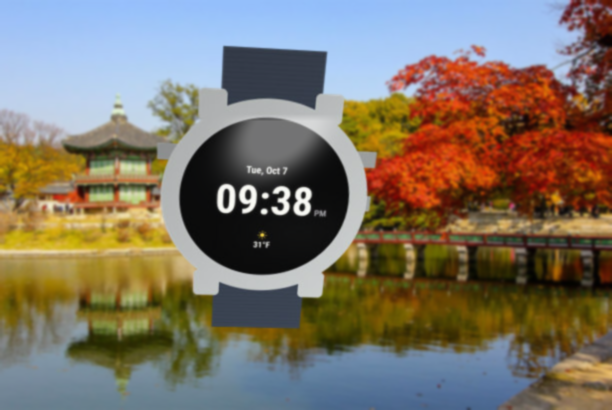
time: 9:38
